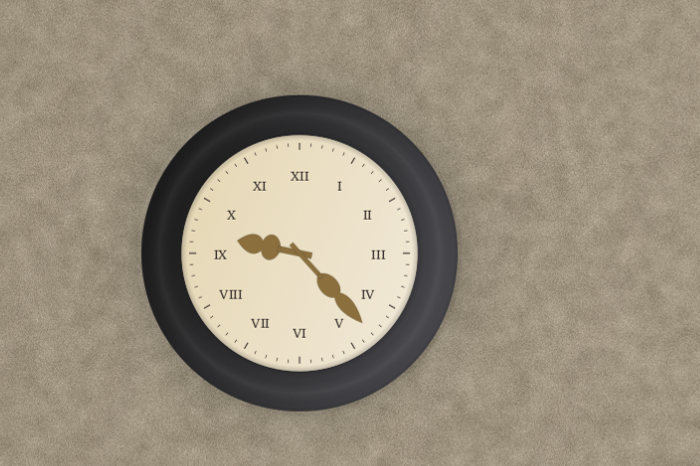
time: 9:23
